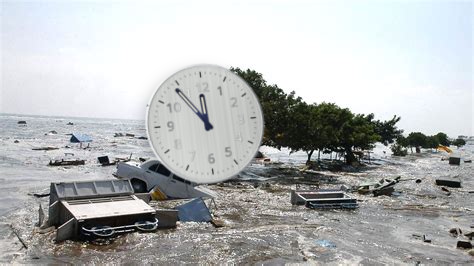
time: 11:54
